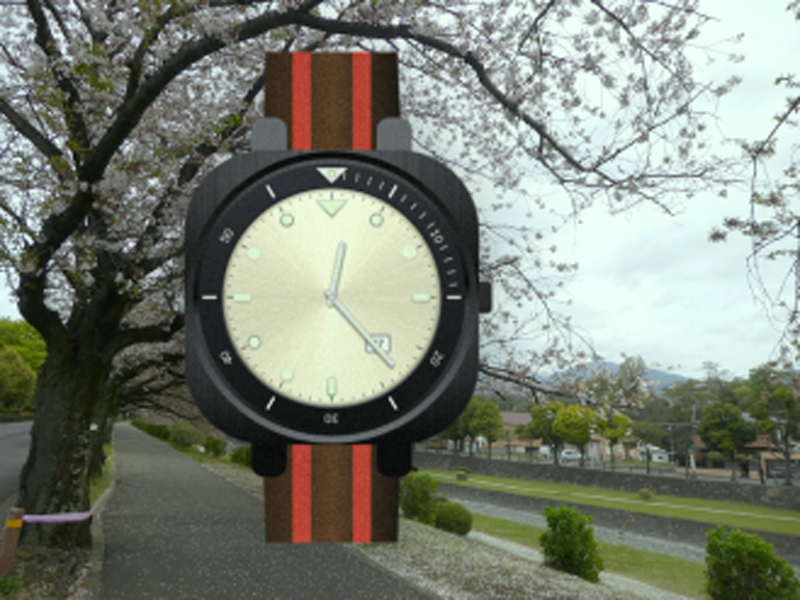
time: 12:23
